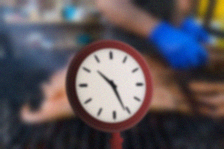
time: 10:26
